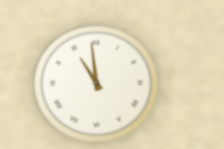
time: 10:59
